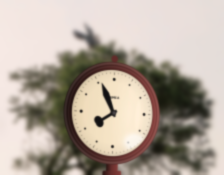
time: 7:56
